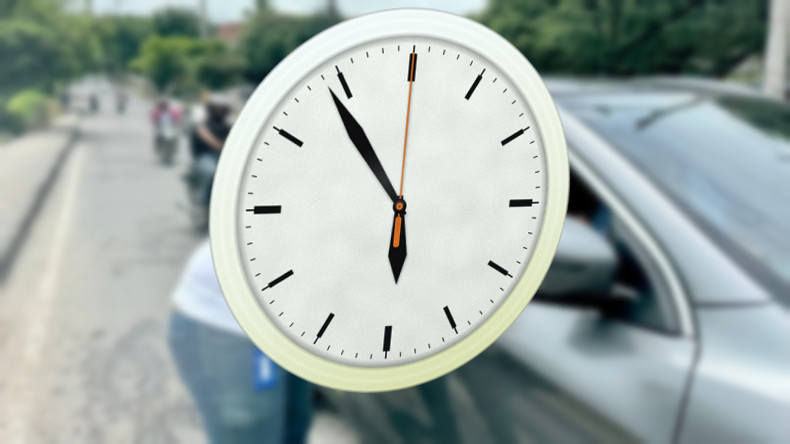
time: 5:54:00
